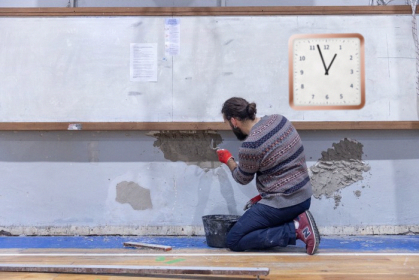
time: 12:57
